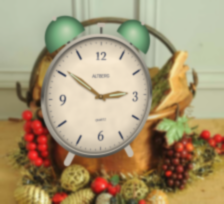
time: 2:51
